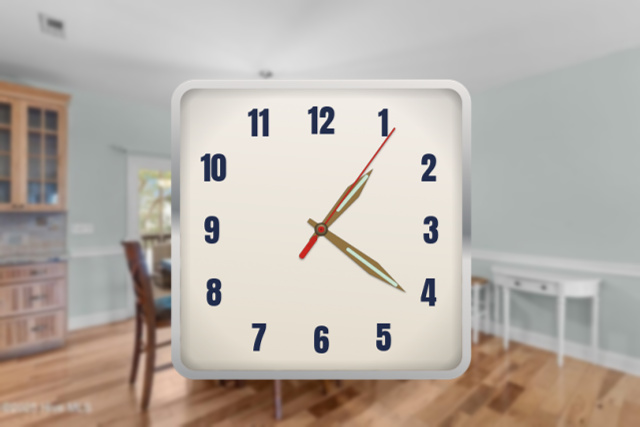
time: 1:21:06
